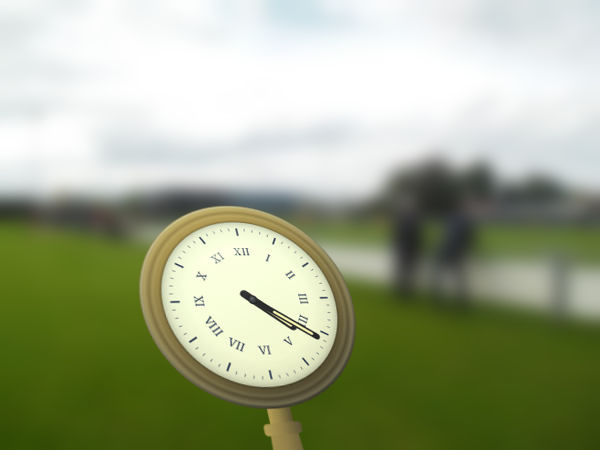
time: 4:21
